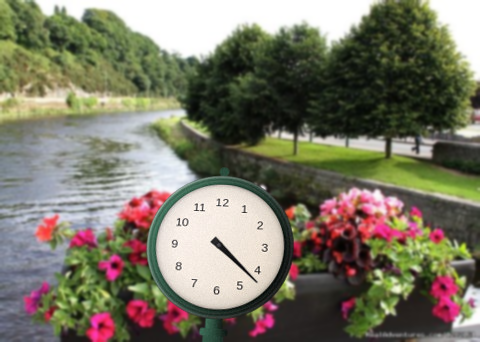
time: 4:22
